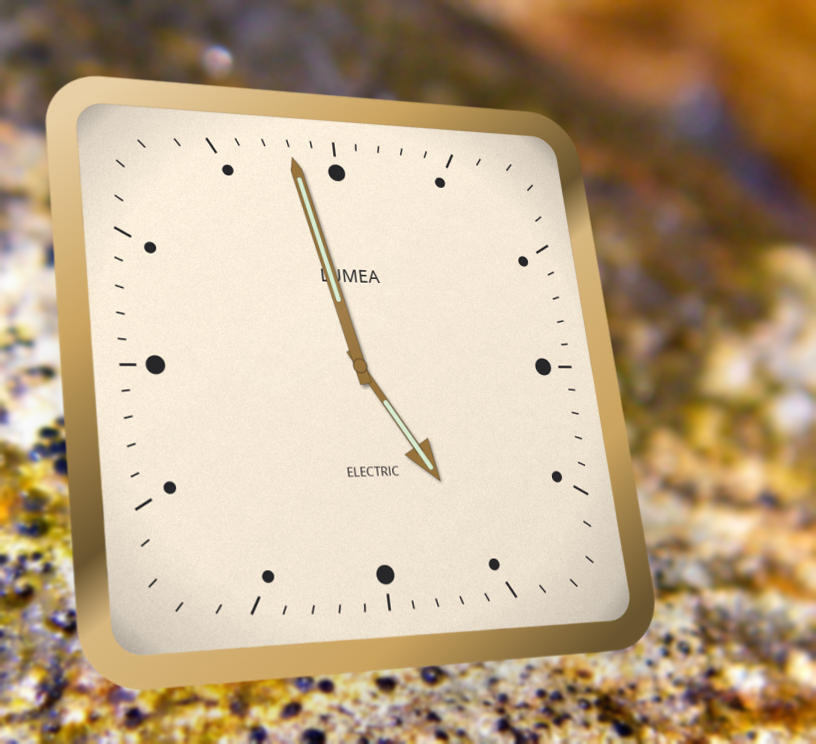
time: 4:58
